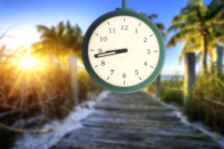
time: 8:43
